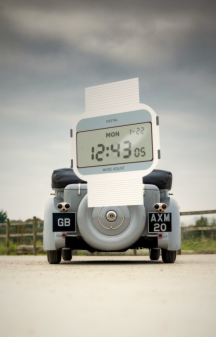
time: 12:43
